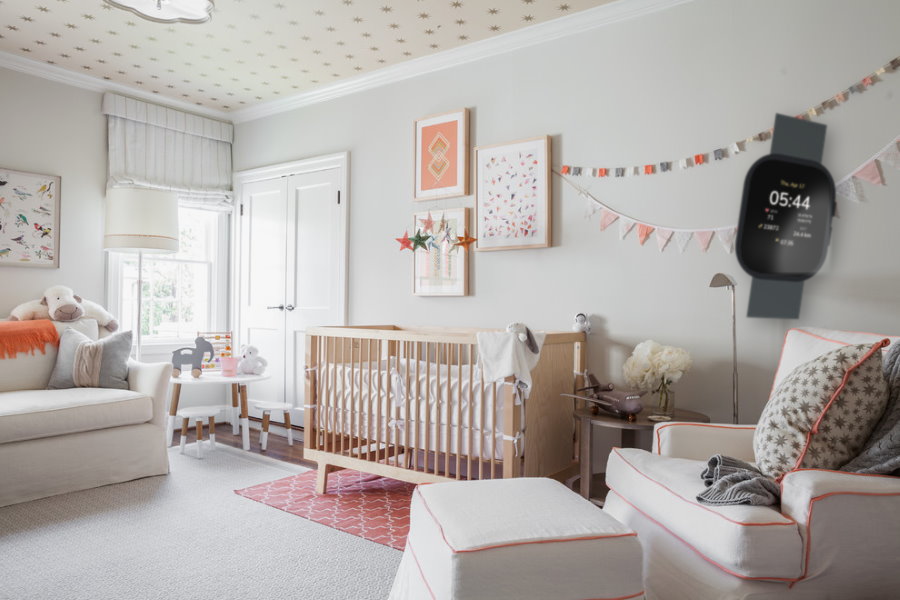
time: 5:44
